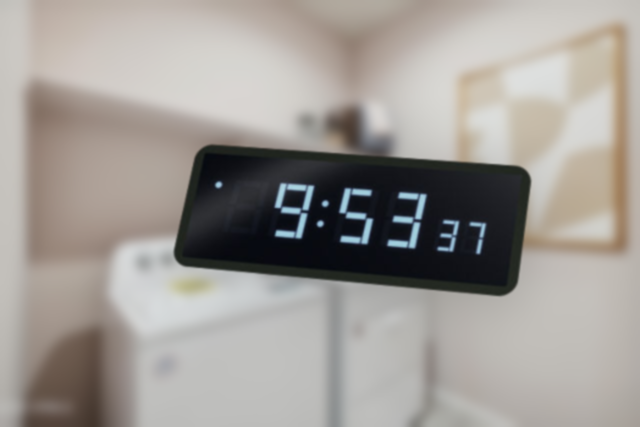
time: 9:53:37
